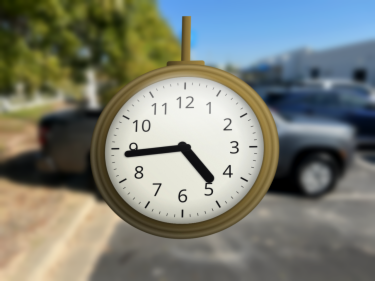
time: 4:44
